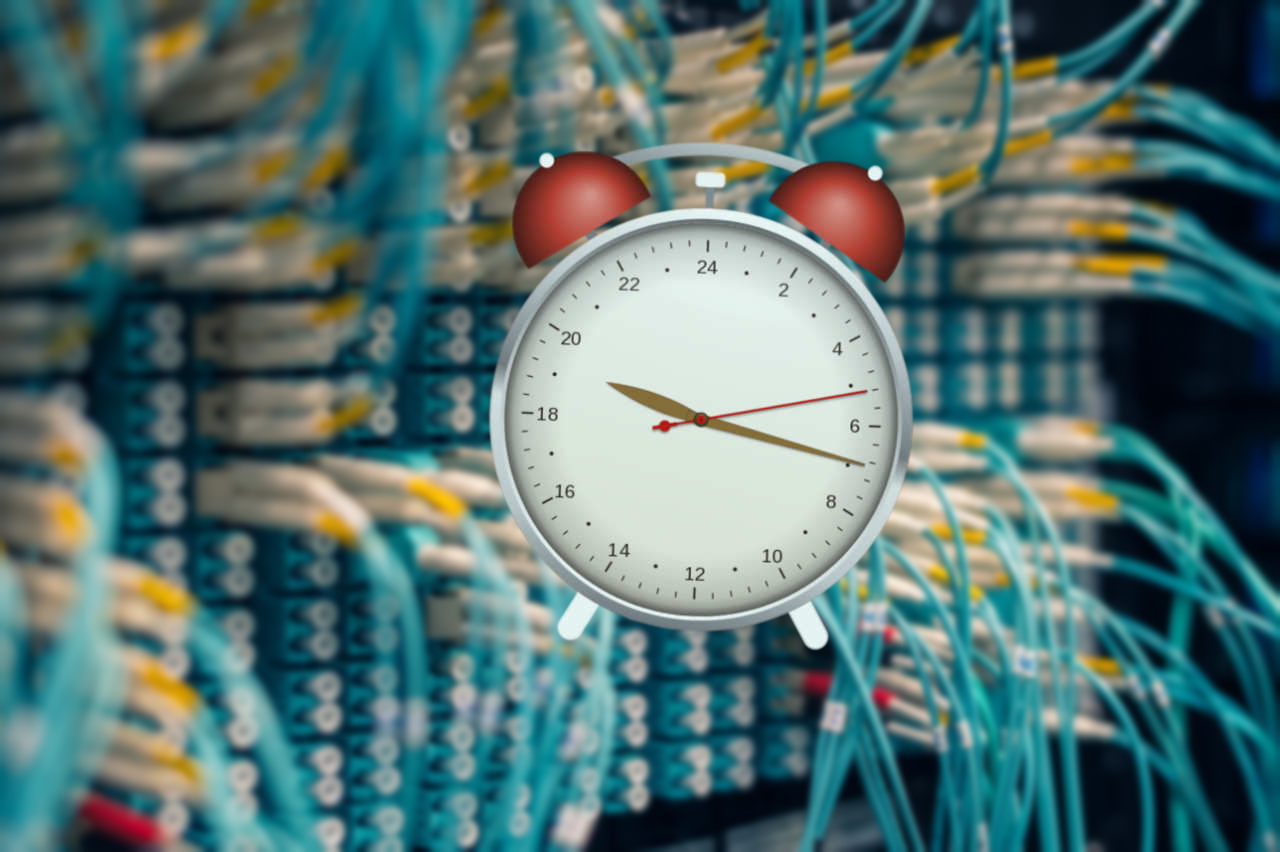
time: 19:17:13
